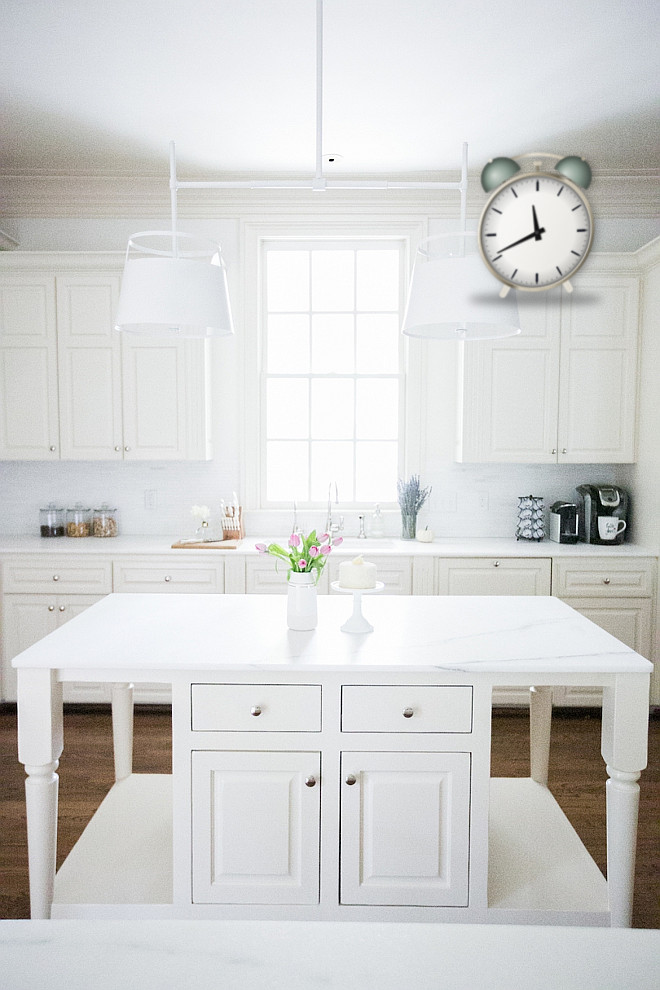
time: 11:41
